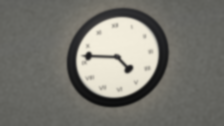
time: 4:47
